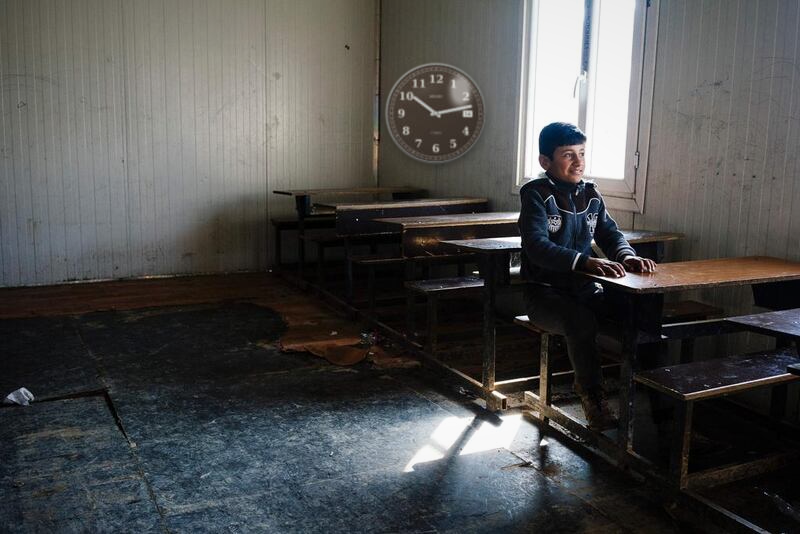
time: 10:13
